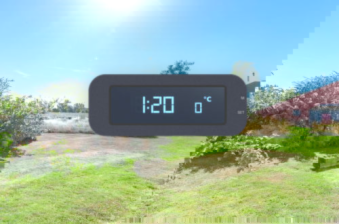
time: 1:20
